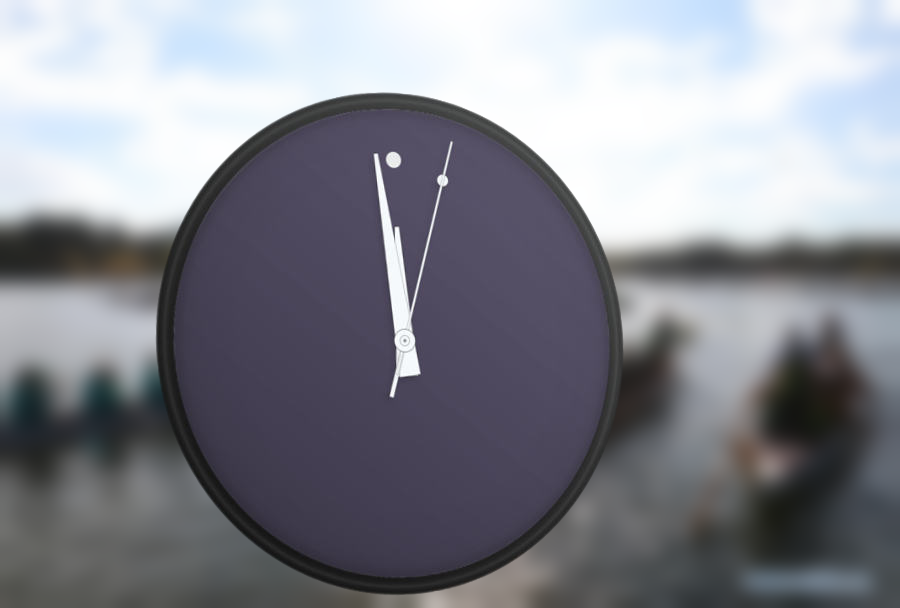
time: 11:59:03
